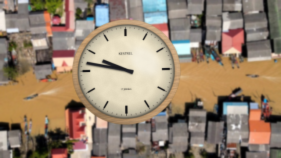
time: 9:47
